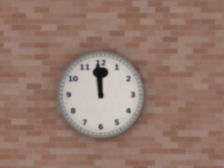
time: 11:59
